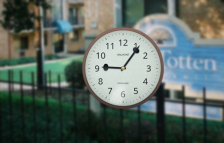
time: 9:06
